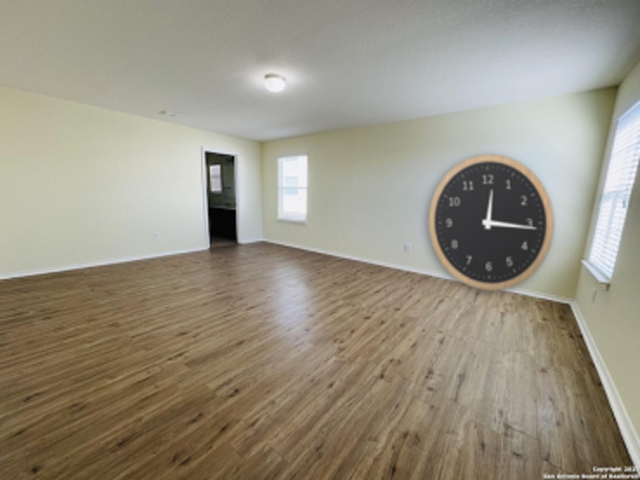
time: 12:16
